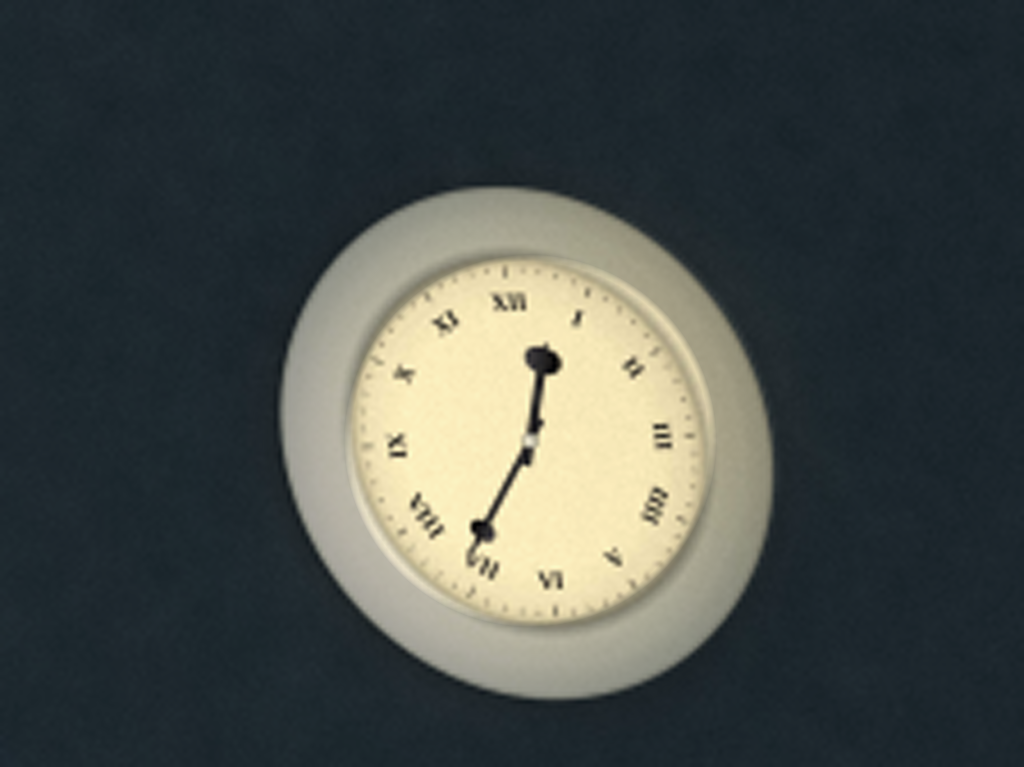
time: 12:36
